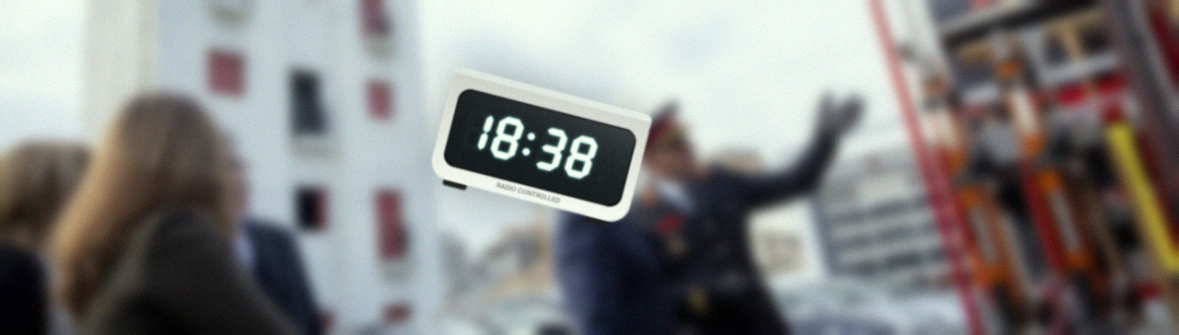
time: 18:38
